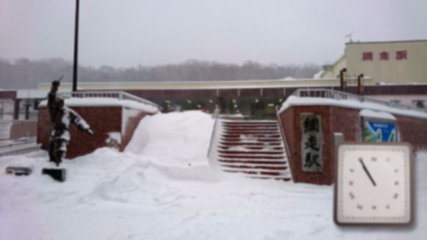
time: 10:55
